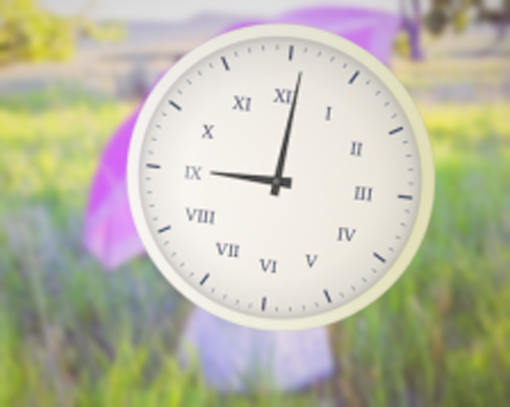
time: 9:01
